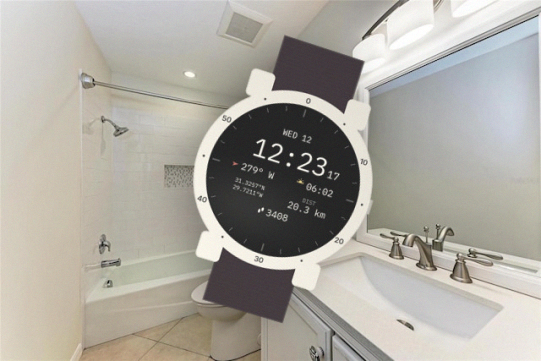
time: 12:23:17
